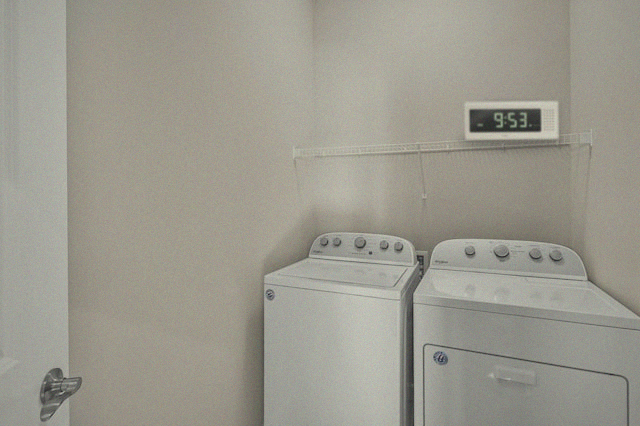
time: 9:53
